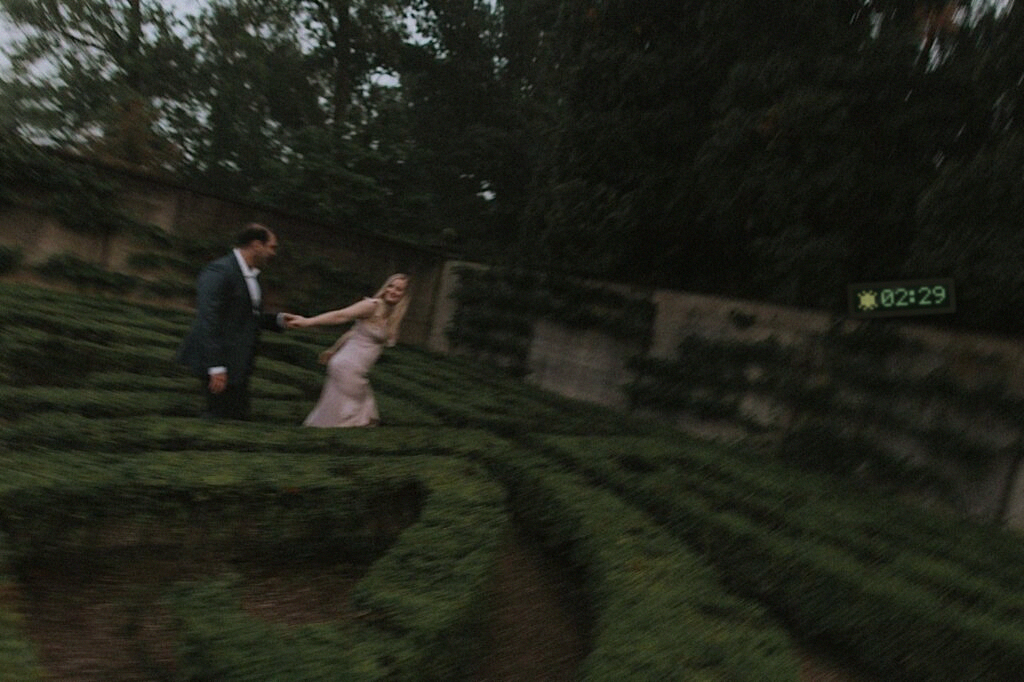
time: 2:29
